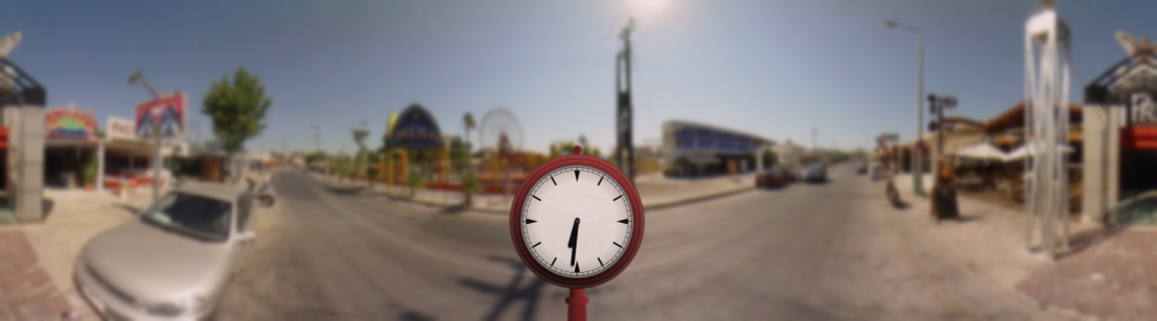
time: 6:31
